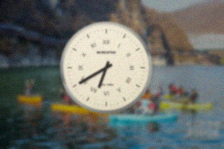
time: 6:40
